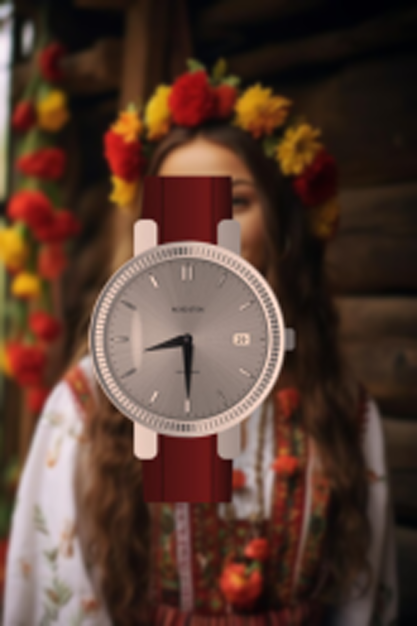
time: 8:30
